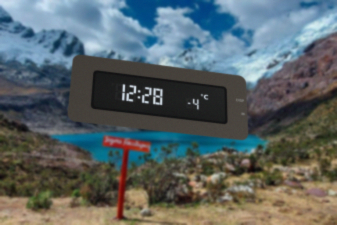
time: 12:28
